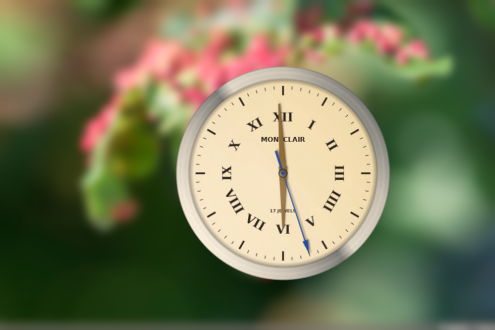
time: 5:59:27
